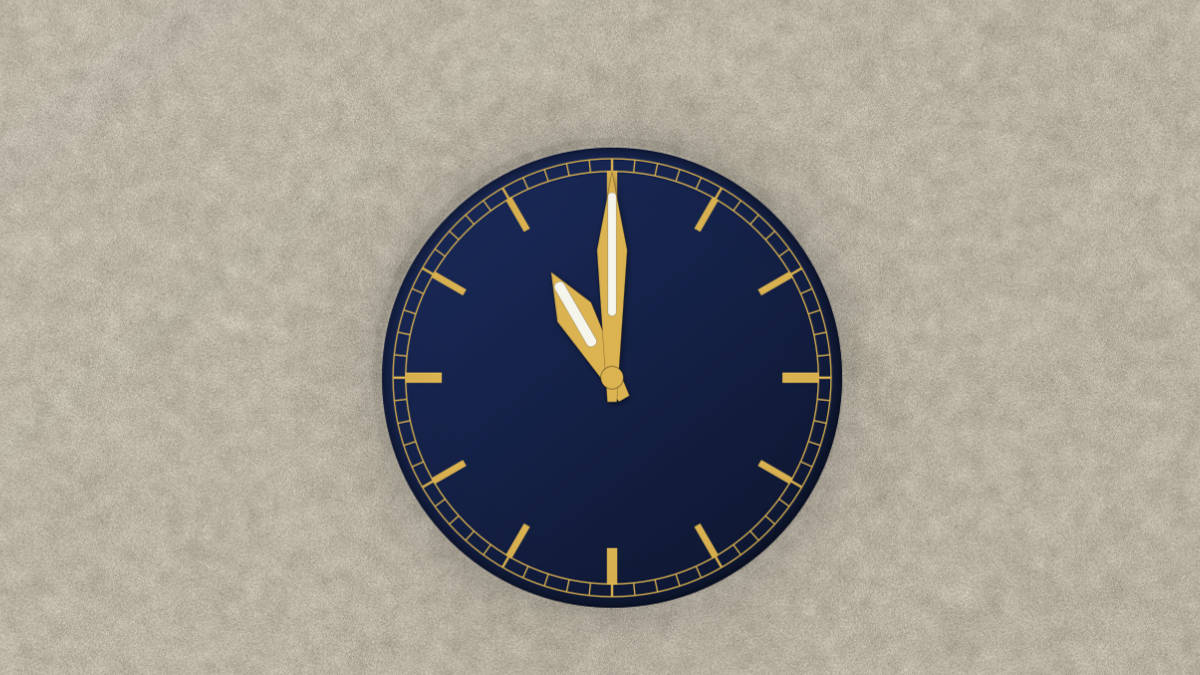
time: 11:00
